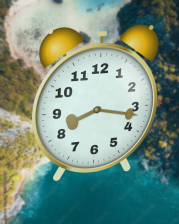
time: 8:17
